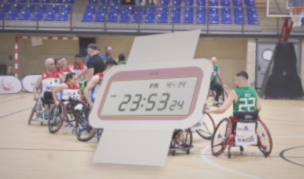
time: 23:53:24
